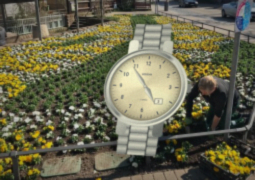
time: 4:54
